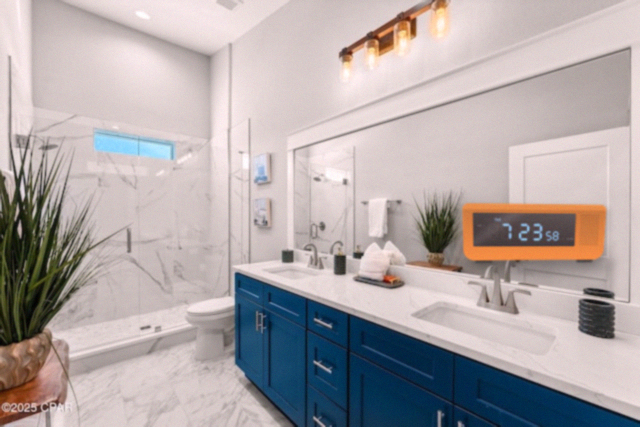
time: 7:23
